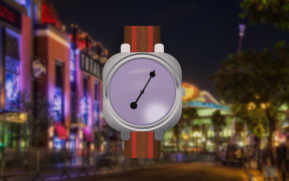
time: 7:05
